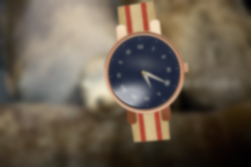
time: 5:20
